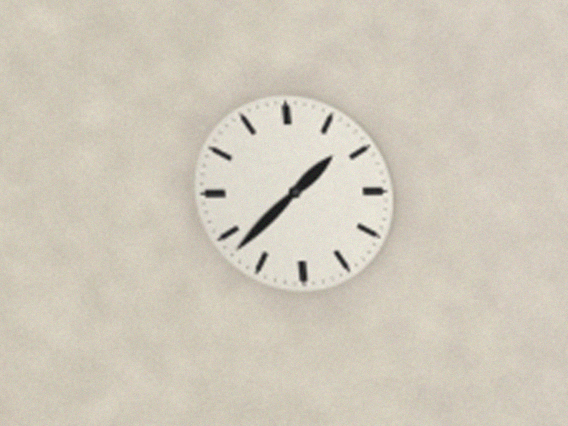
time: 1:38
